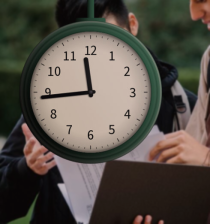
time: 11:44
